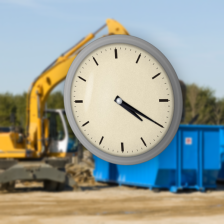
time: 4:20
